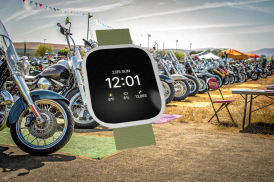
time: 12:01
